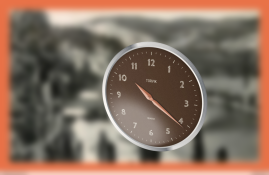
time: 10:21
